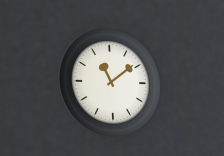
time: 11:09
